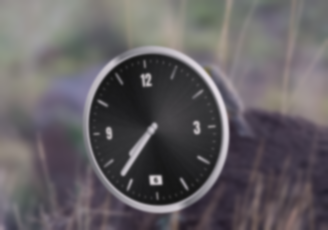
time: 7:37
